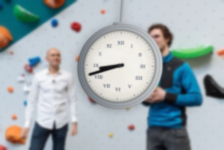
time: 8:42
